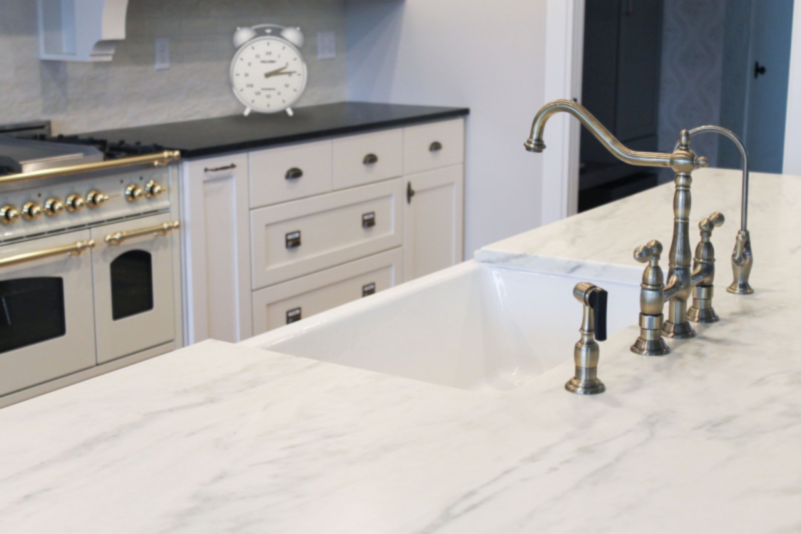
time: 2:14
